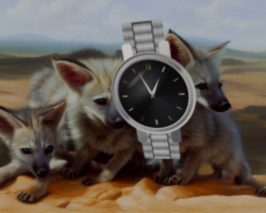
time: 12:56
